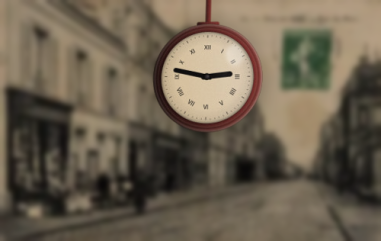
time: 2:47
